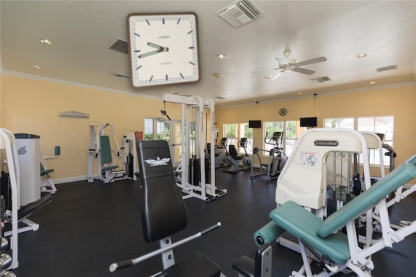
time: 9:43
